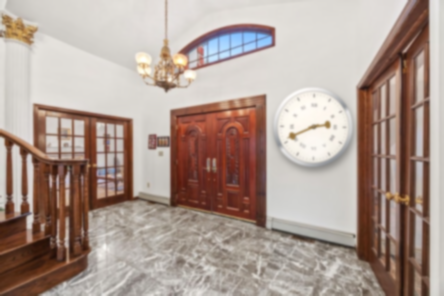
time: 2:41
